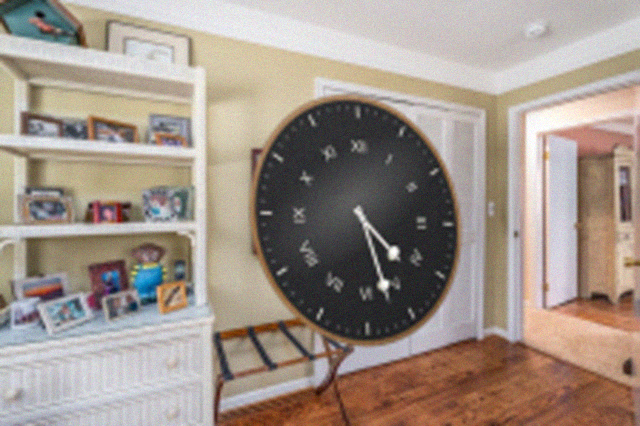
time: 4:27
